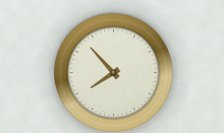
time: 7:53
